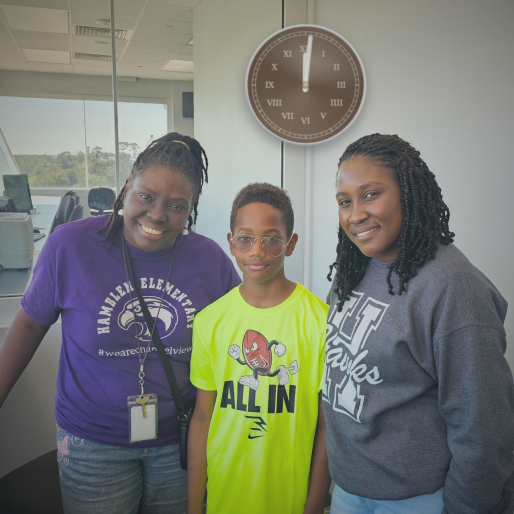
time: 12:01
